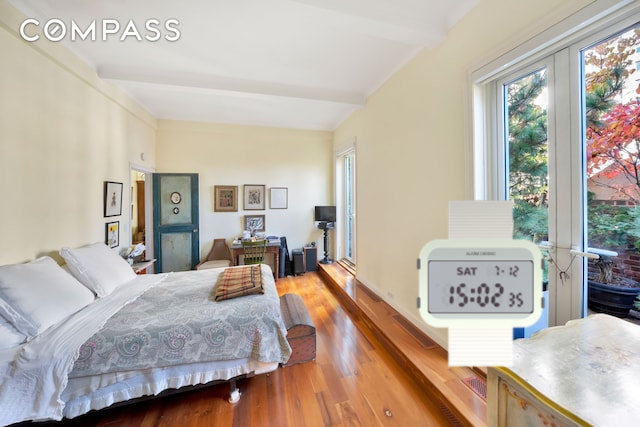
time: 15:02:35
